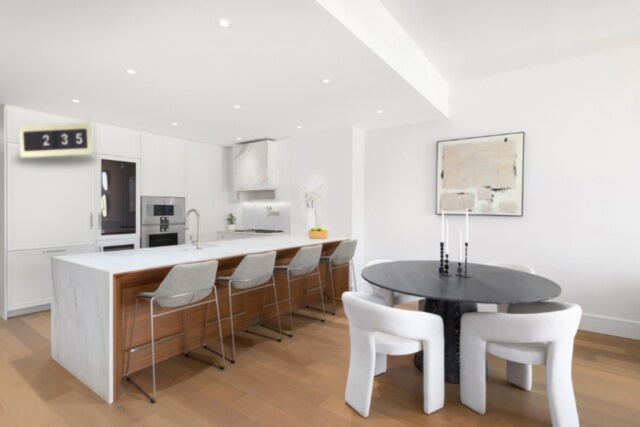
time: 2:35
